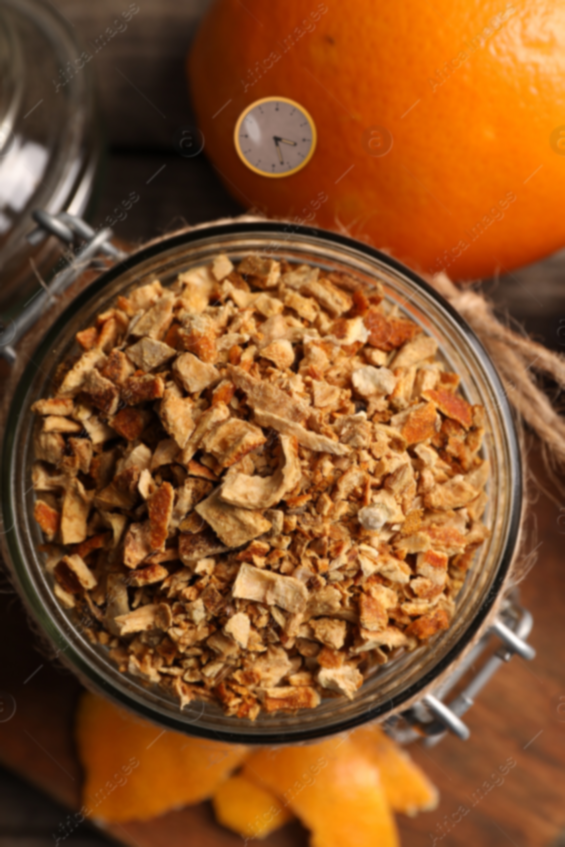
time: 3:27
